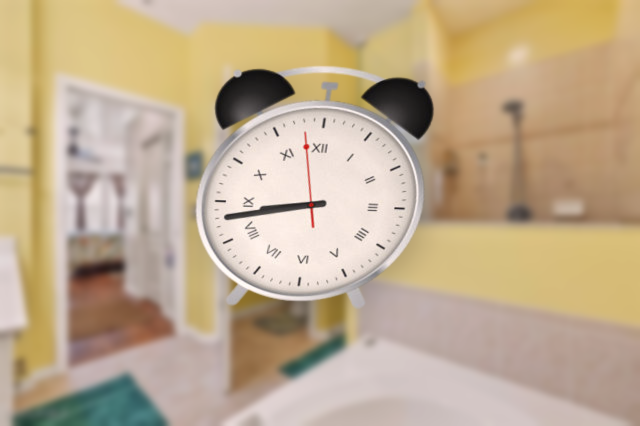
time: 8:42:58
